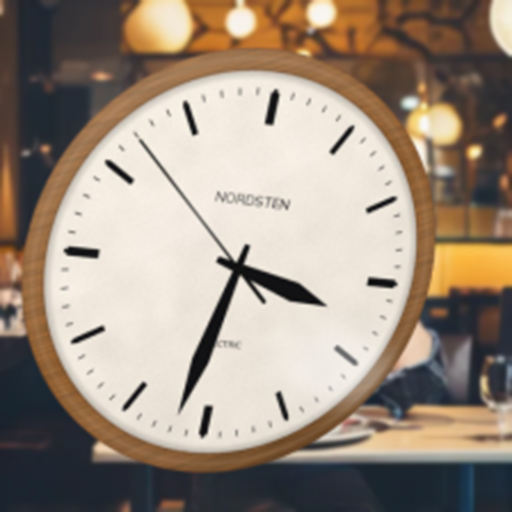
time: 3:31:52
